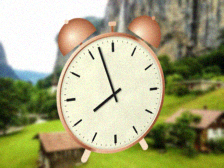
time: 7:57
